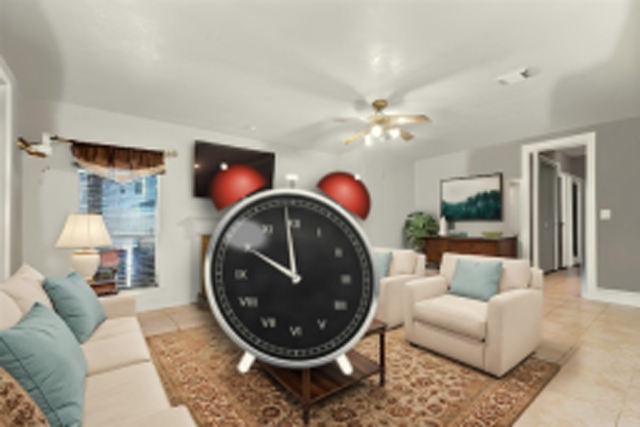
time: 9:59
